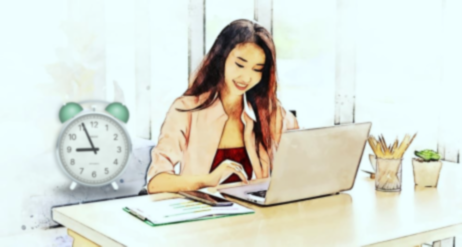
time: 8:56
